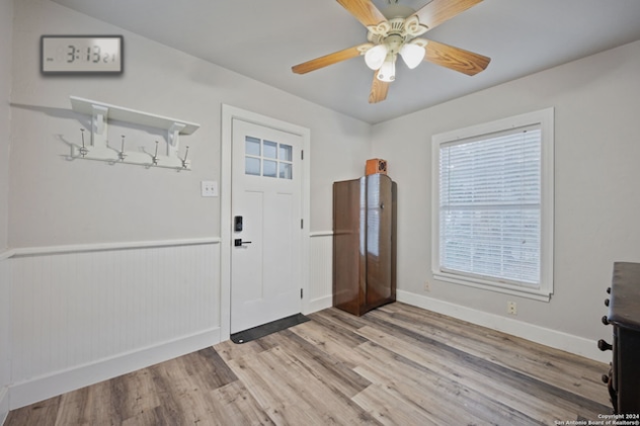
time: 3:13:21
